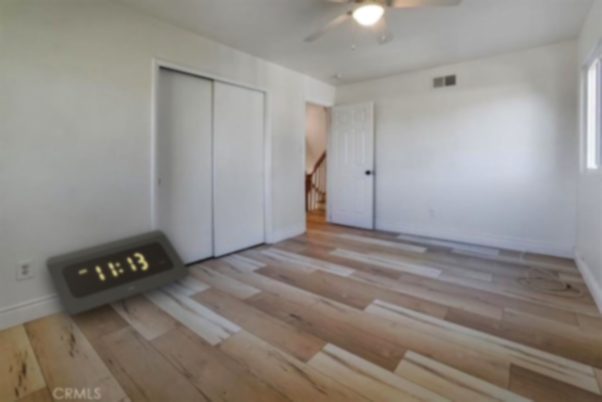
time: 11:13
